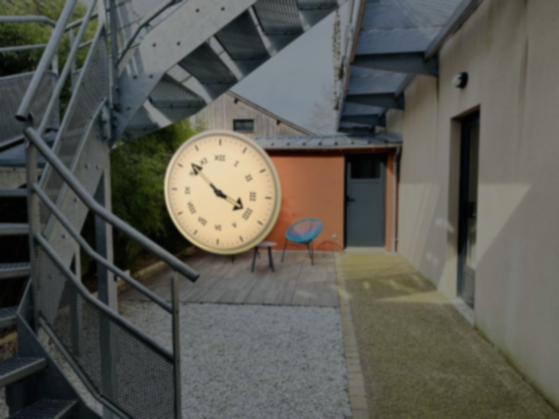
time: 3:52
